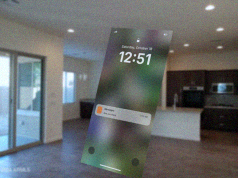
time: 12:51
